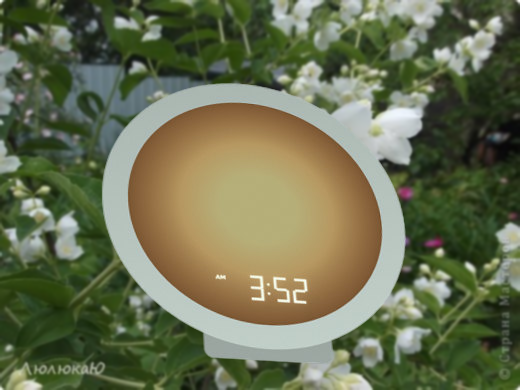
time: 3:52
